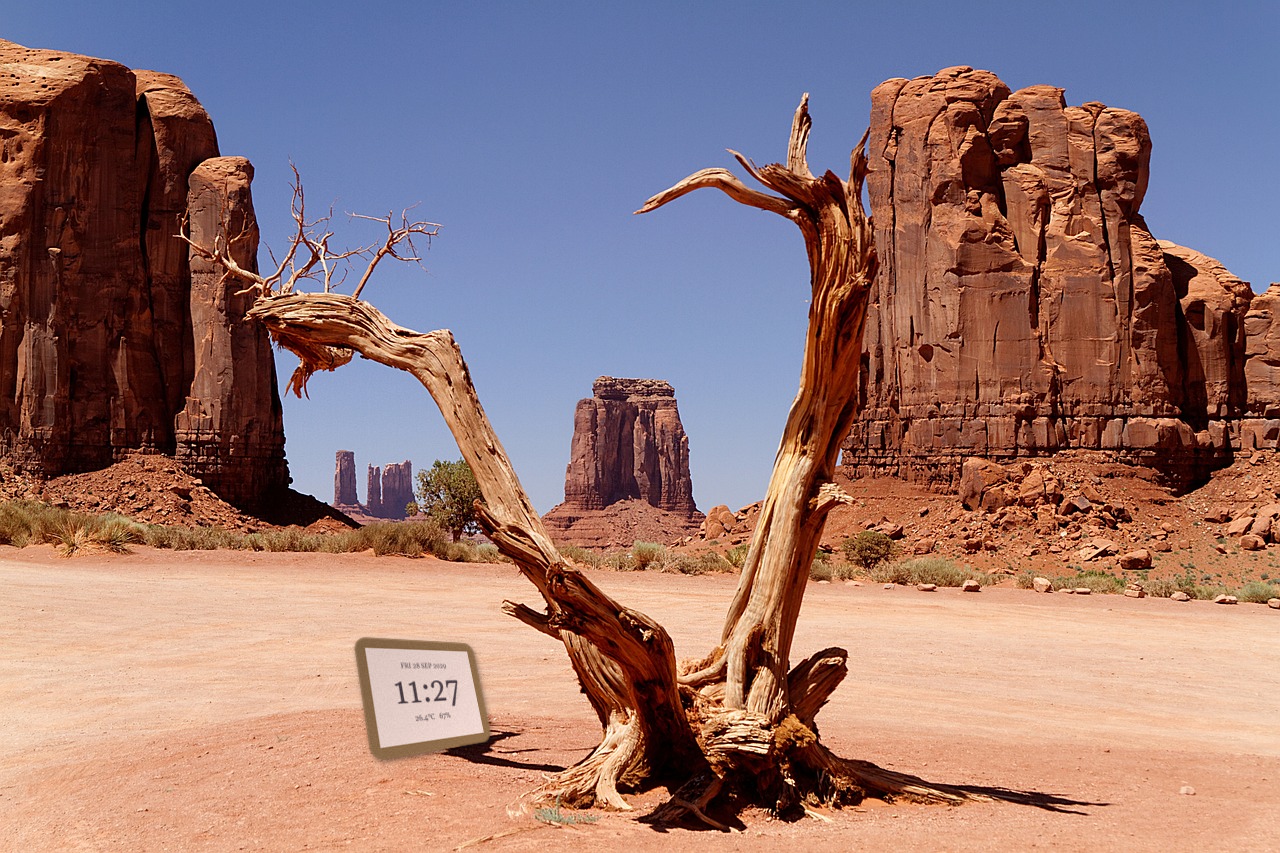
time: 11:27
